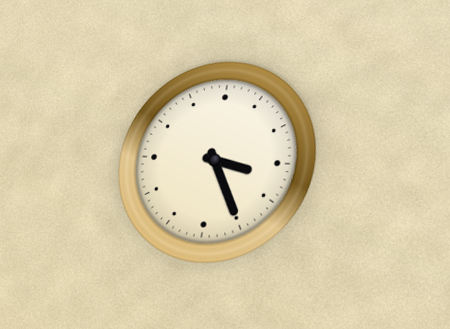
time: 3:25
